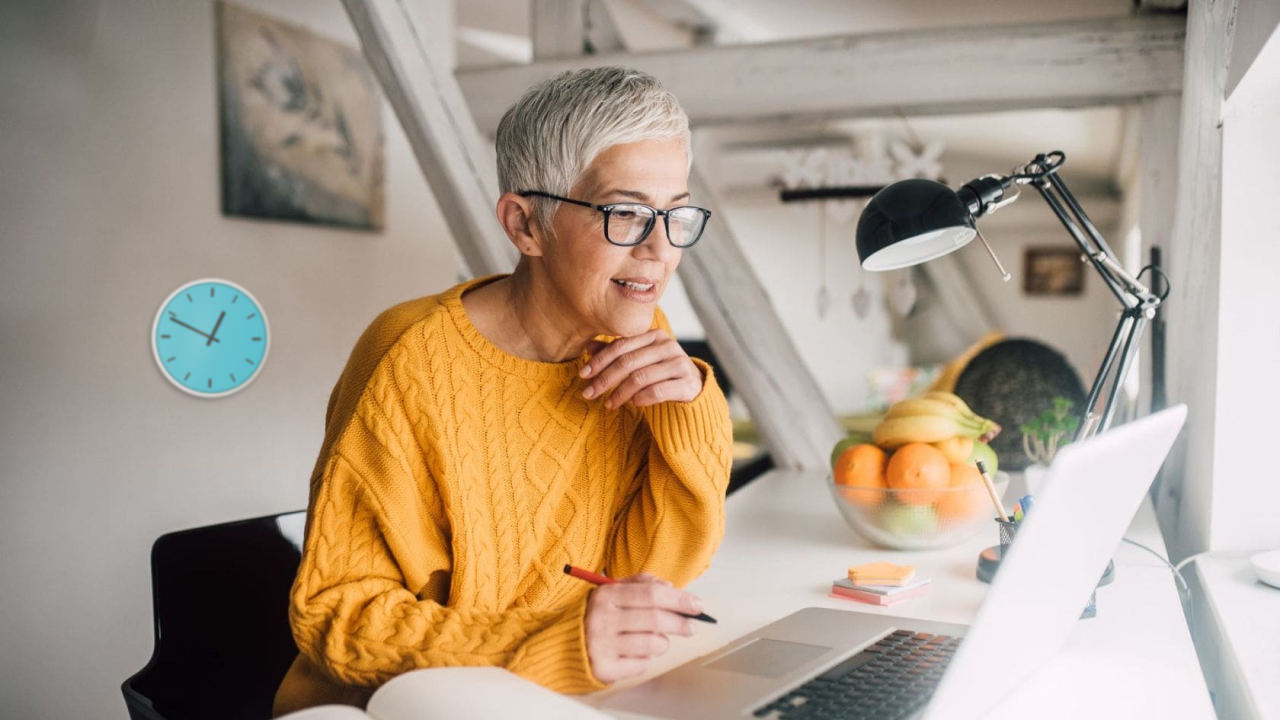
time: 12:49
